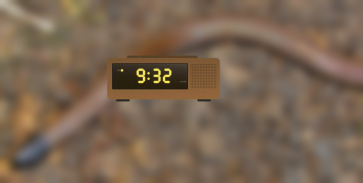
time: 9:32
